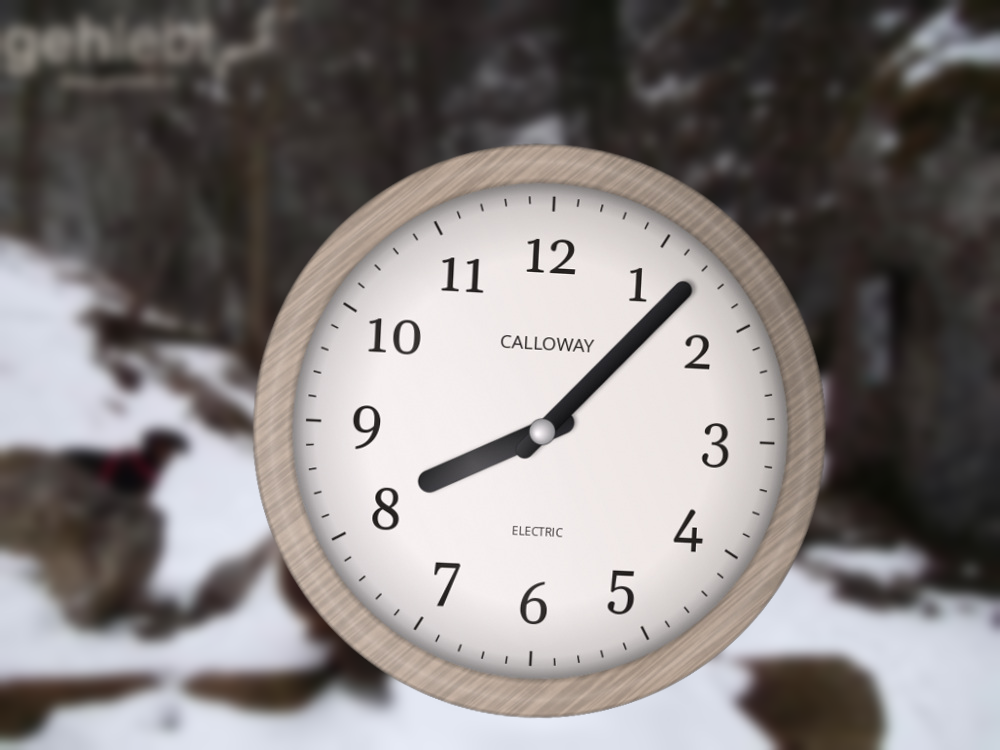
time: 8:07
